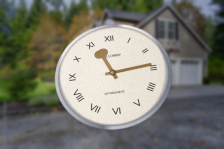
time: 11:14
